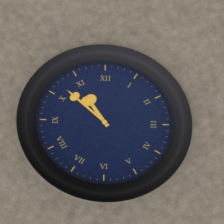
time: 10:52
